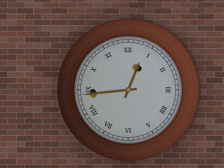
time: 12:44
